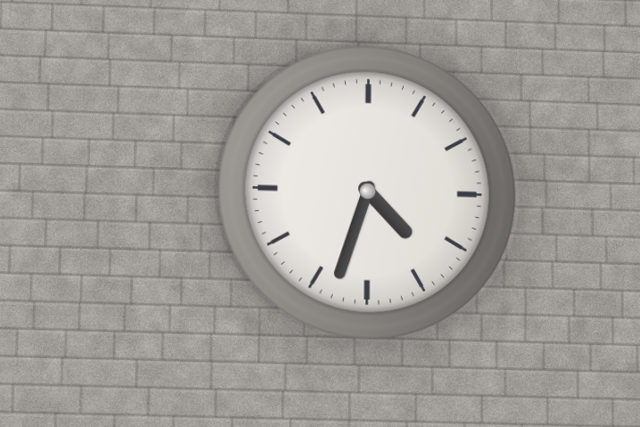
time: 4:33
